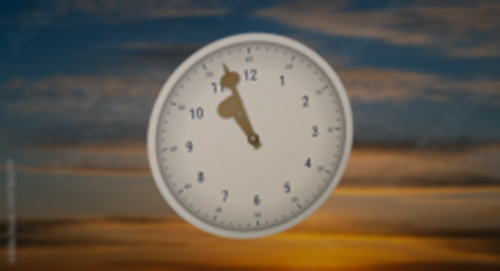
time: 10:57
